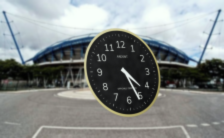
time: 4:26
